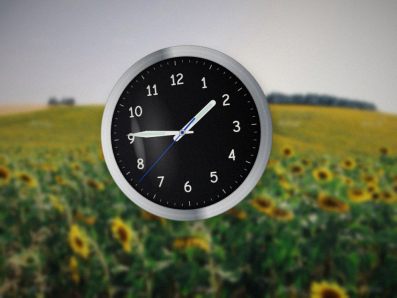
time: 1:45:38
